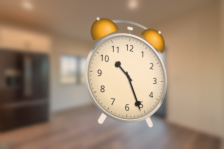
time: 10:26
